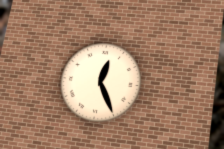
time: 12:25
